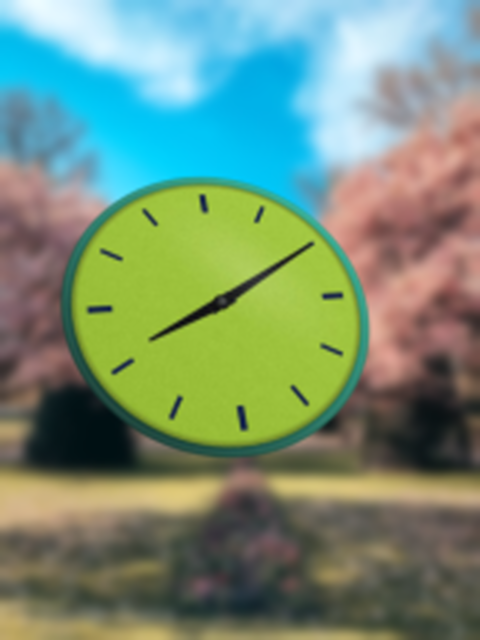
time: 8:10
